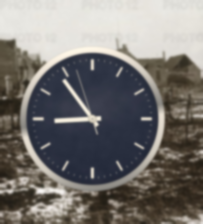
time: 8:53:57
